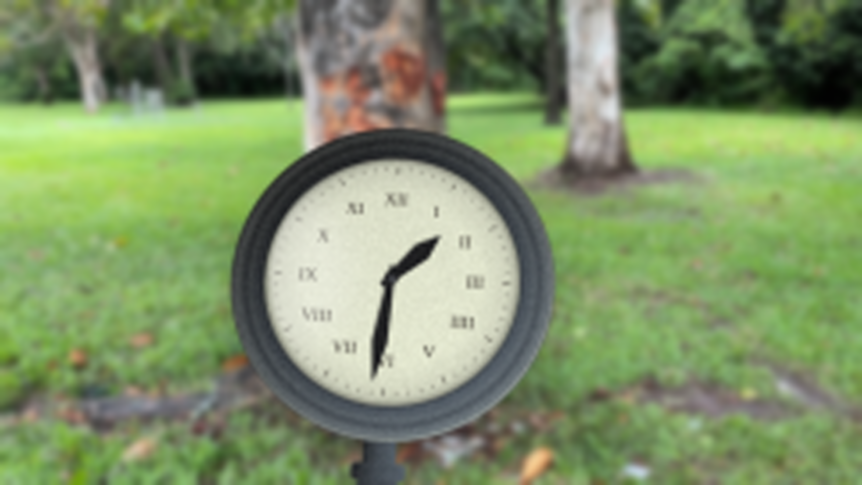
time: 1:31
